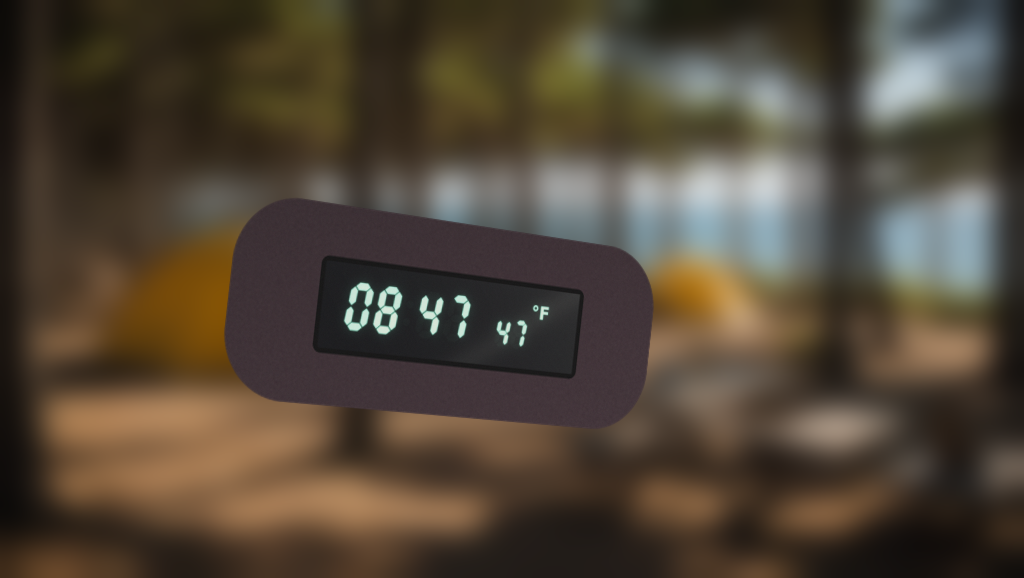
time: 8:47
